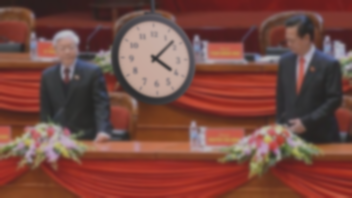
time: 4:08
